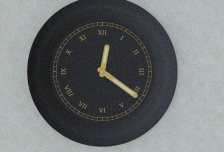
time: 12:21
